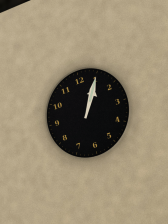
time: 1:05
